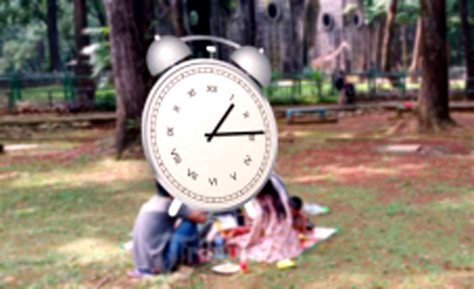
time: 1:14
